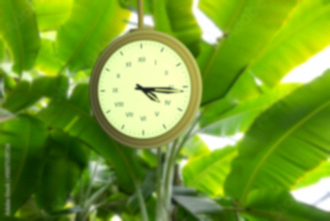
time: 4:16
